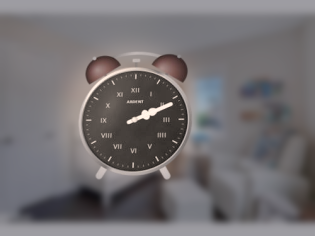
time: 2:11
